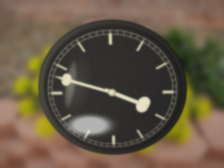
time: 3:48
